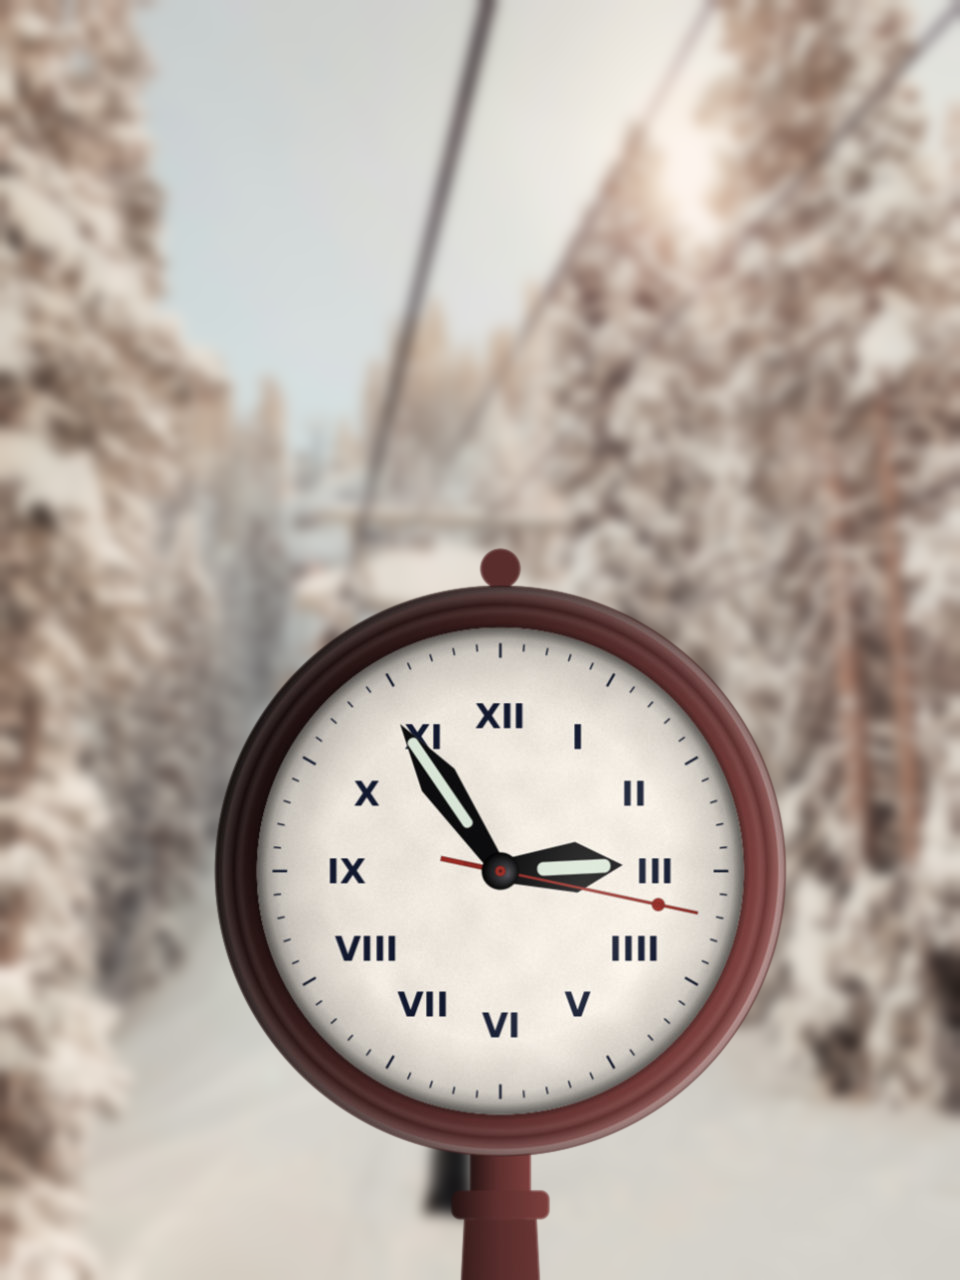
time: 2:54:17
